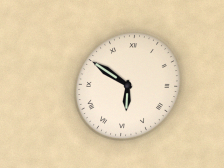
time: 5:50
